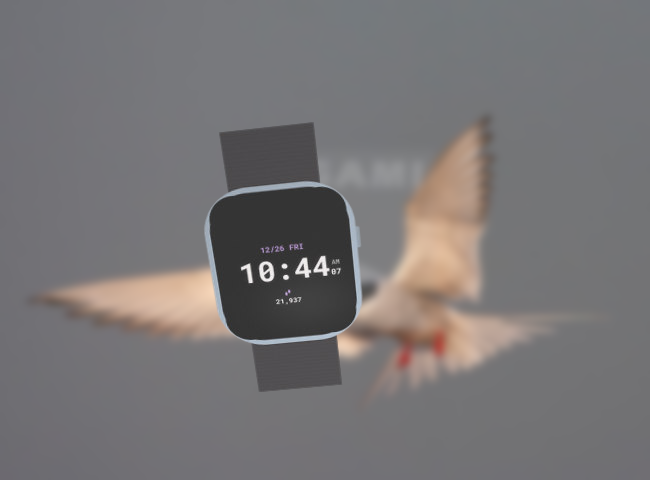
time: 10:44:07
